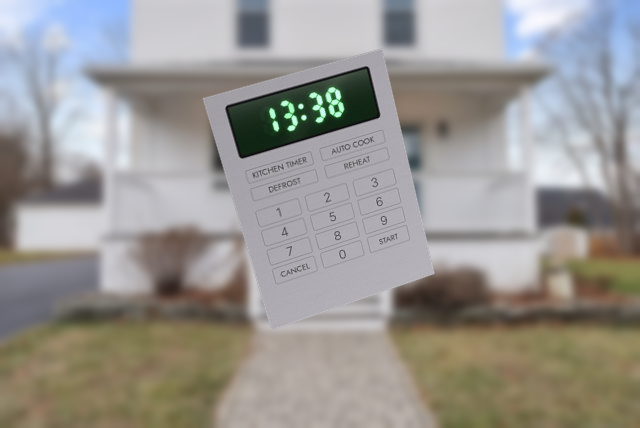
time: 13:38
